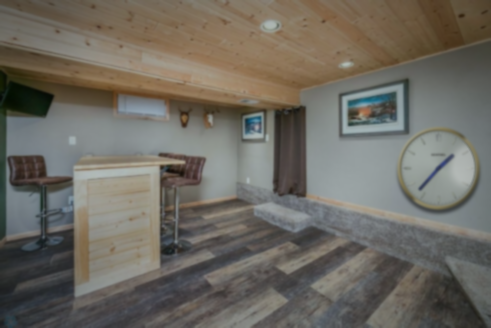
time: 1:37
